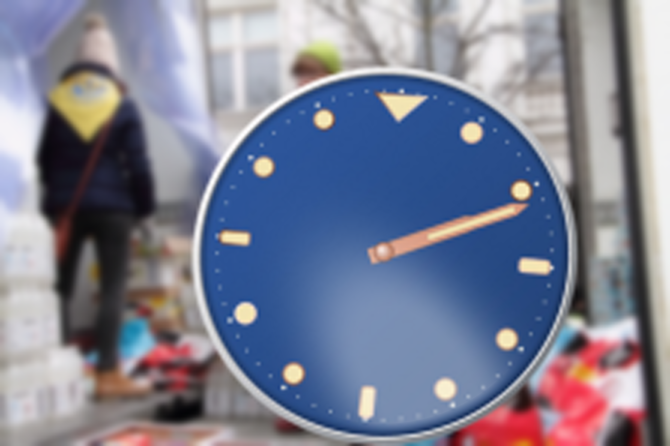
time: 2:11
